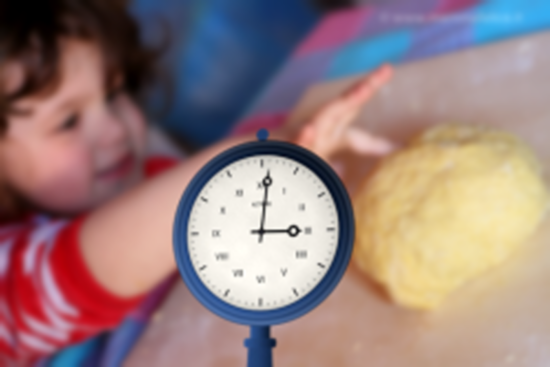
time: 3:01
